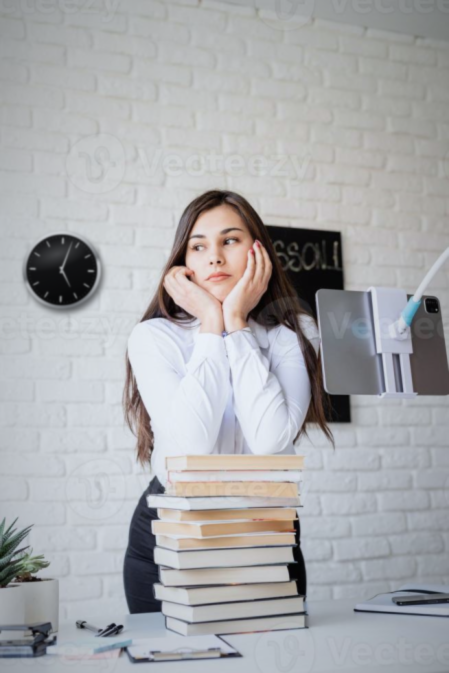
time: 5:03
